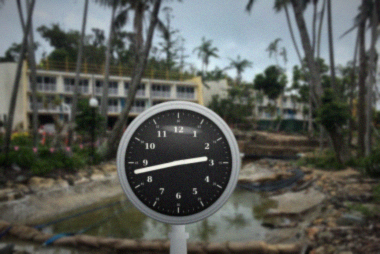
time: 2:43
